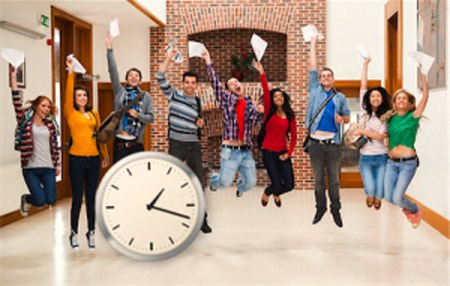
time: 1:18
